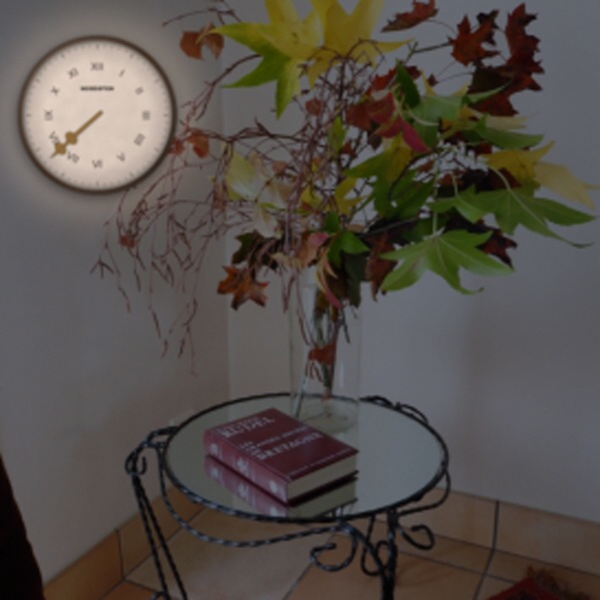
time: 7:38
